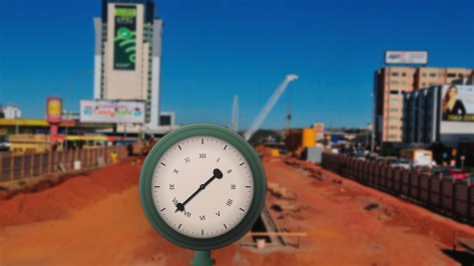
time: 1:38
